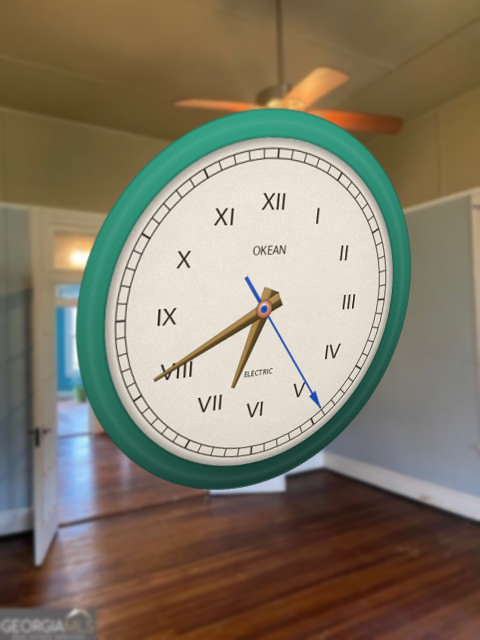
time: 6:40:24
